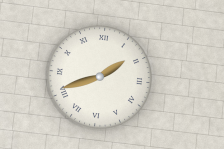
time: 1:41
